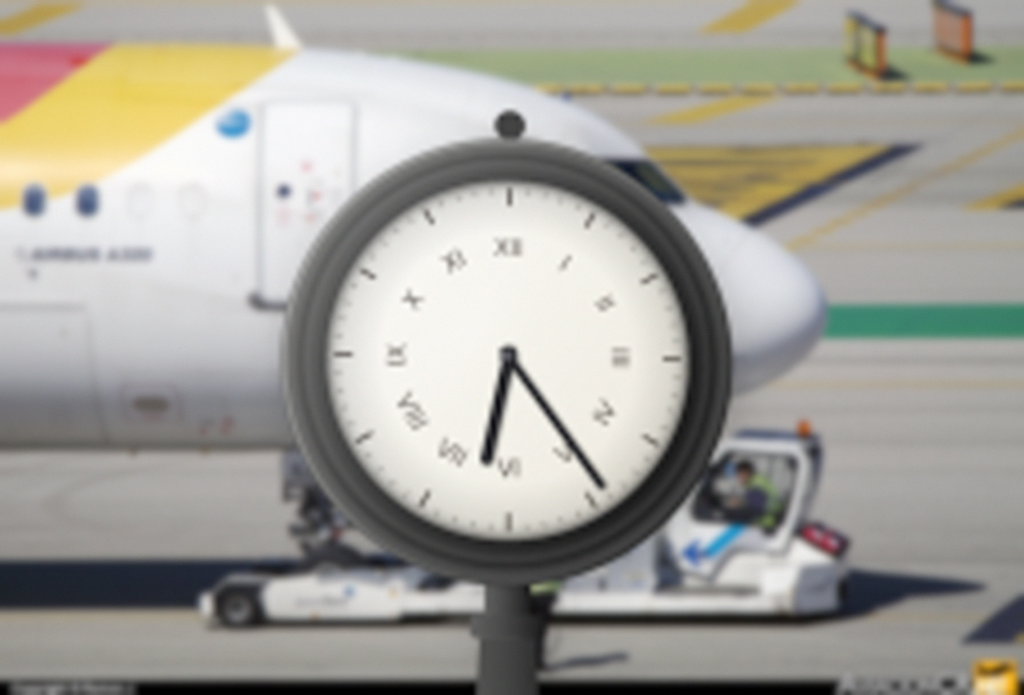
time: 6:24
